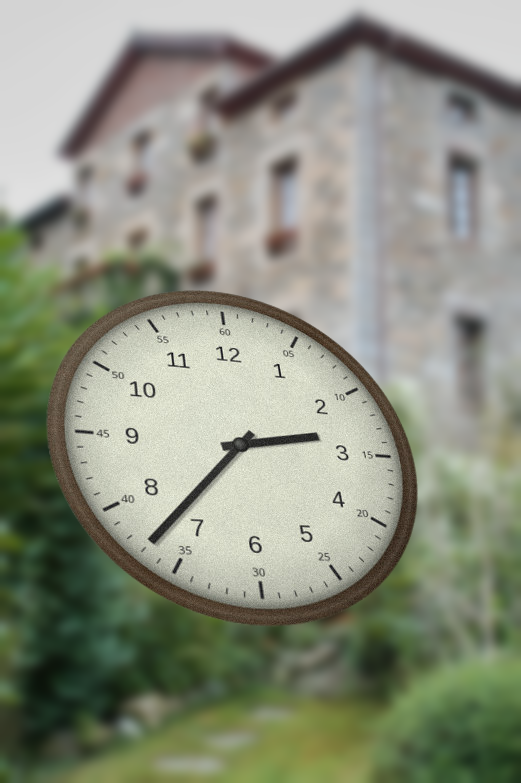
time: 2:37
